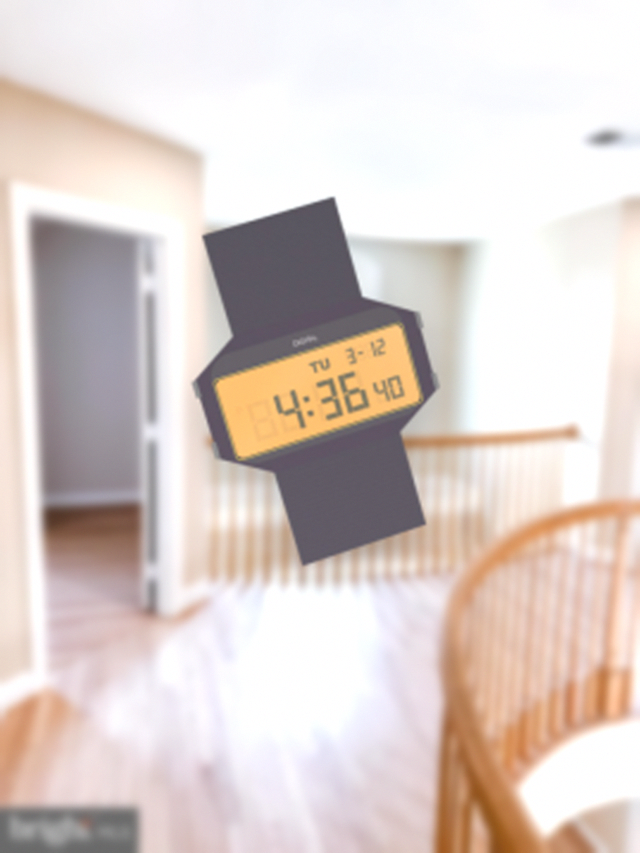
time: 4:36:40
